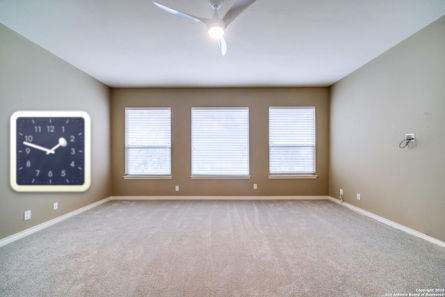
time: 1:48
